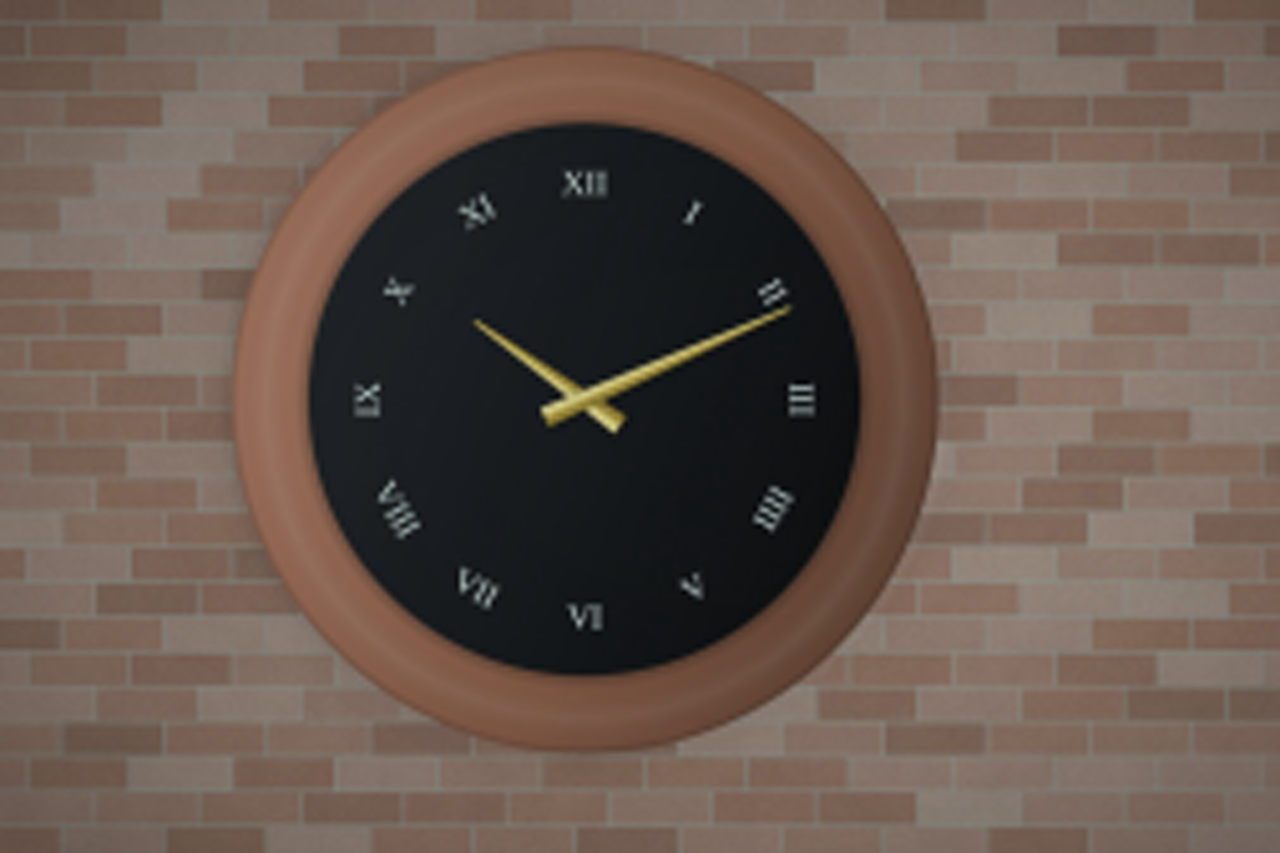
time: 10:11
